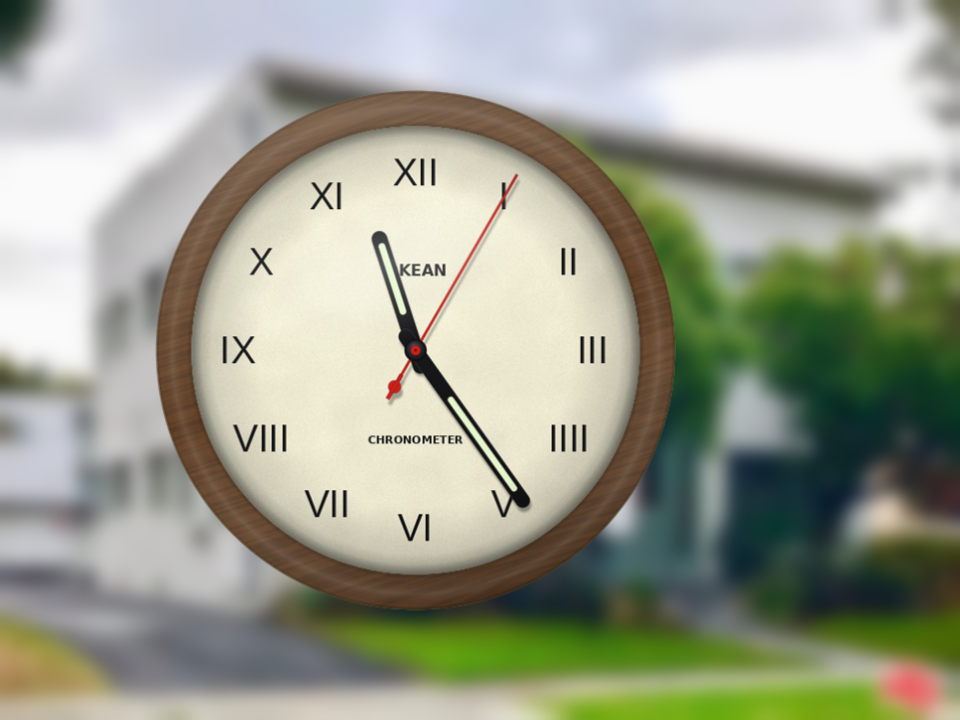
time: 11:24:05
